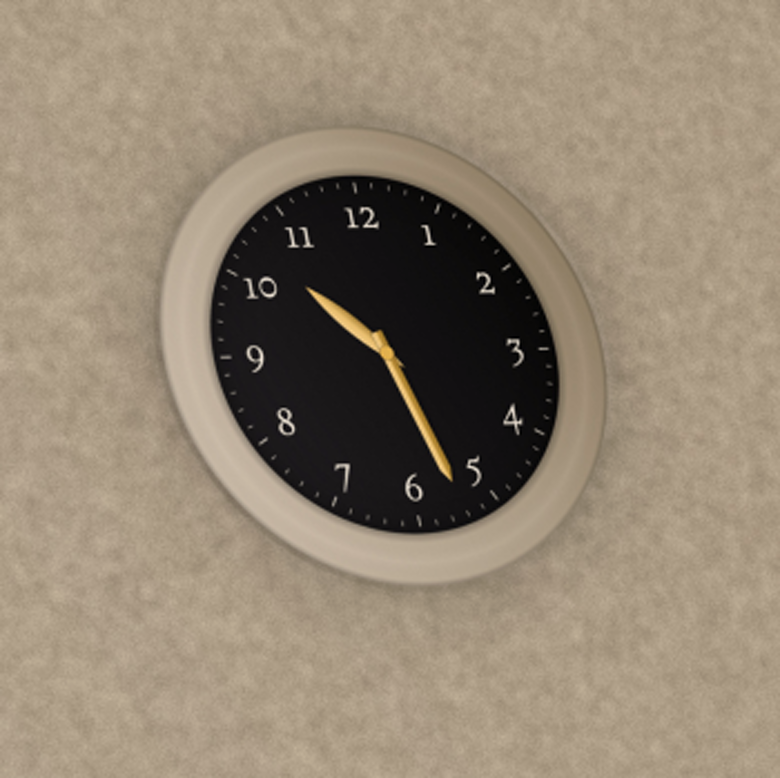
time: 10:27
